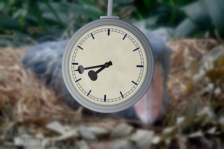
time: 7:43
